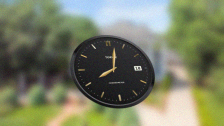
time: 8:02
